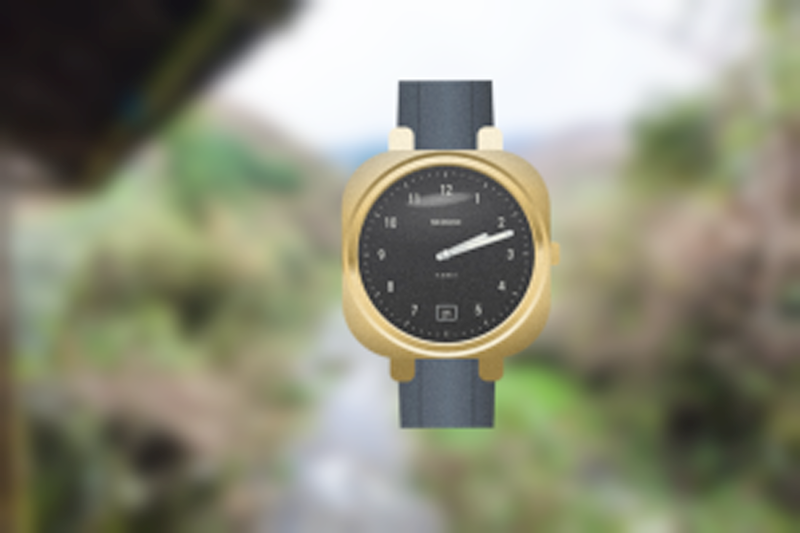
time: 2:12
